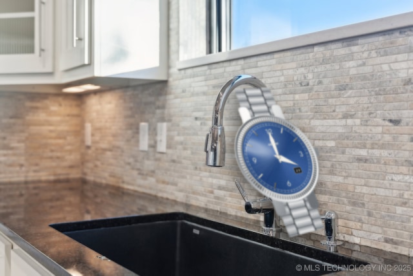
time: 4:00
